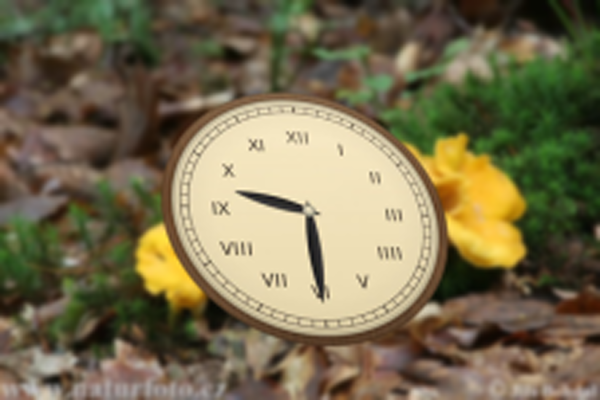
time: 9:30
